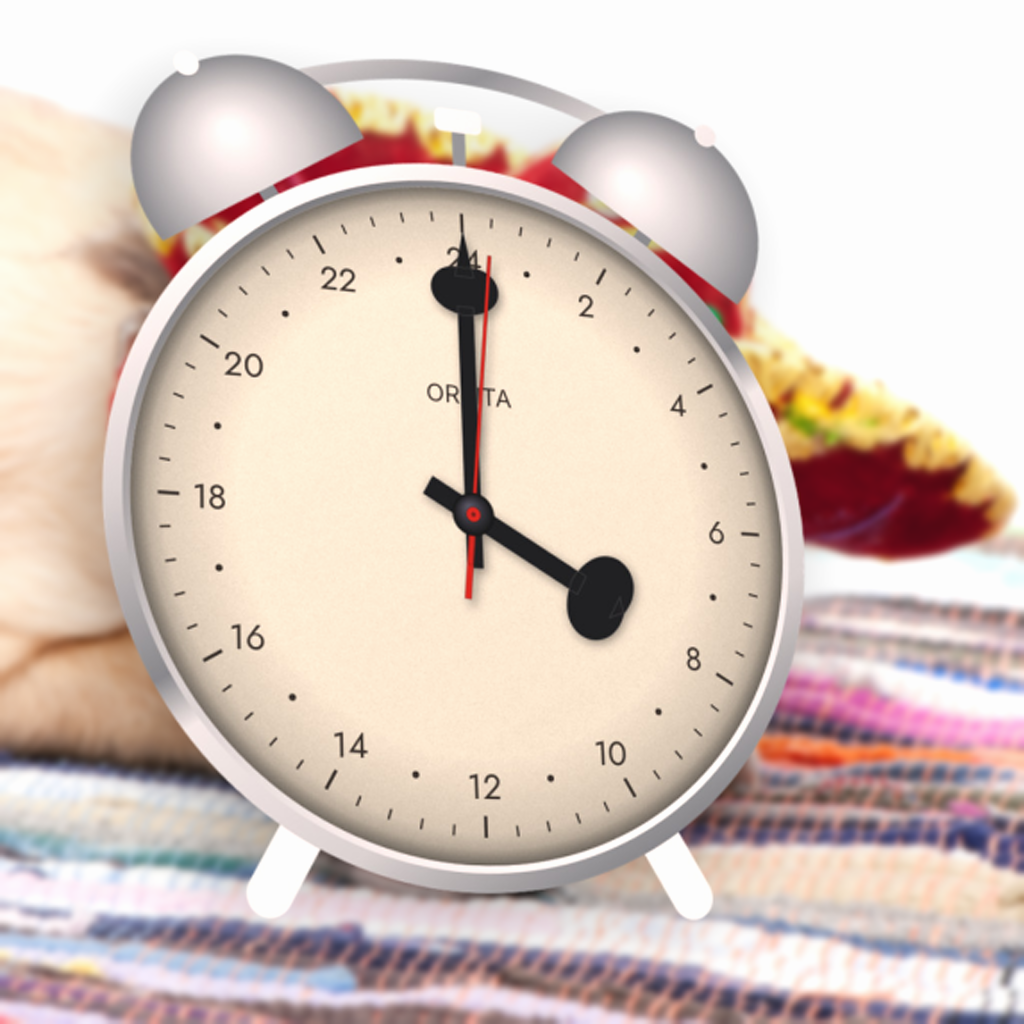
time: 8:00:01
